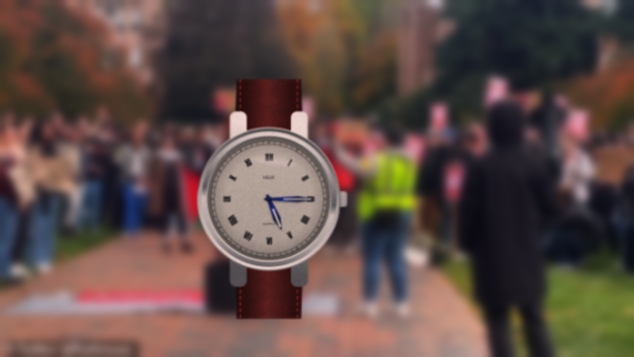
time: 5:15
